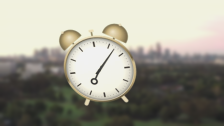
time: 7:07
